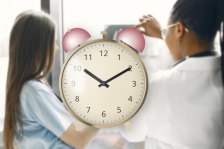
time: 10:10
